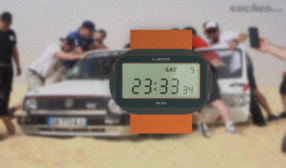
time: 23:33
